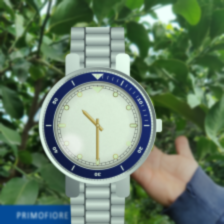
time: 10:30
